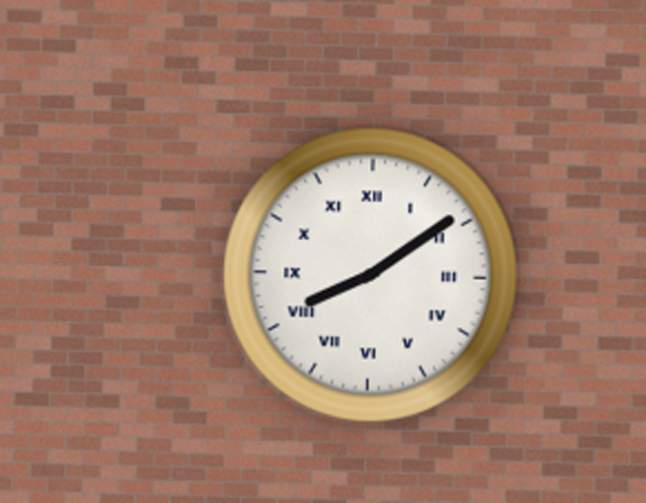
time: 8:09
